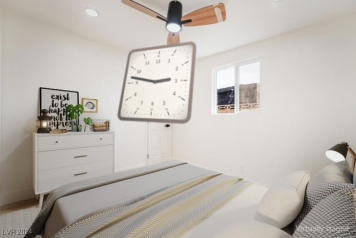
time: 2:47
